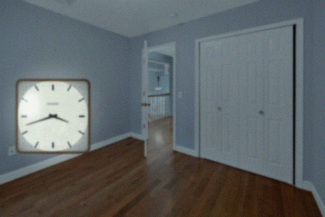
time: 3:42
